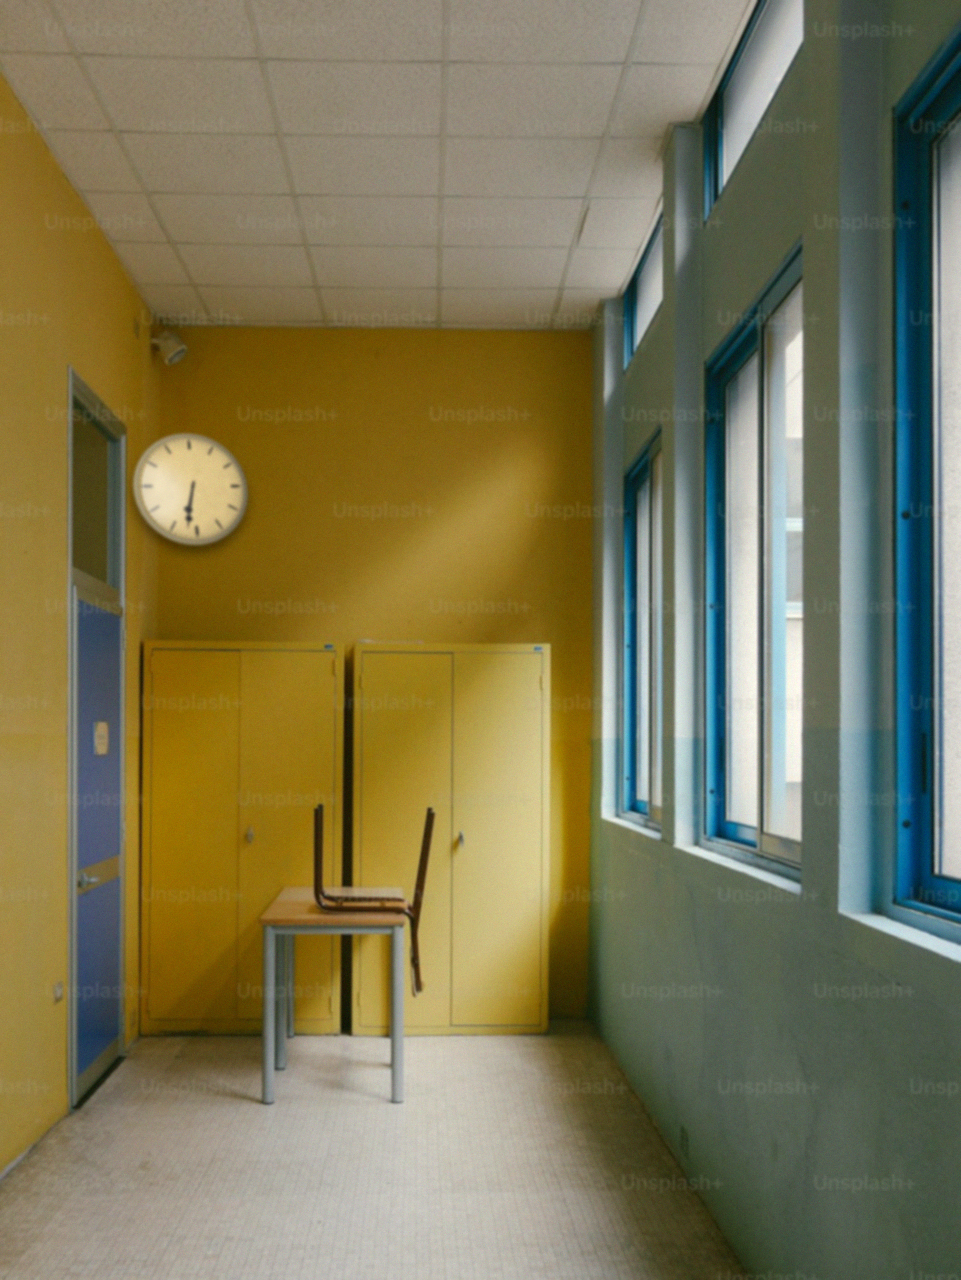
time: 6:32
